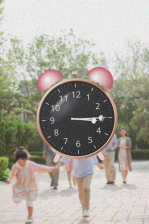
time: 3:15
